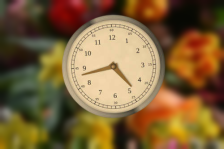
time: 4:43
